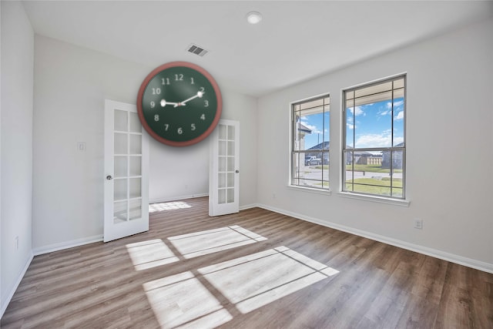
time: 9:11
